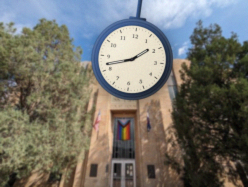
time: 1:42
